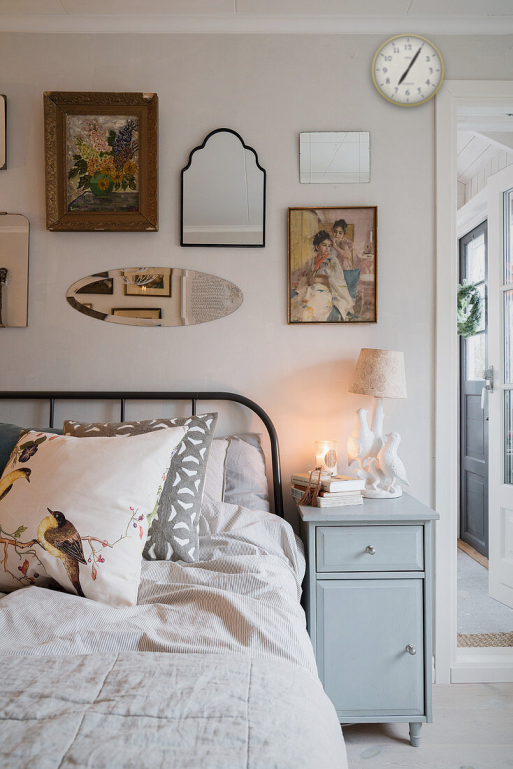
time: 7:05
